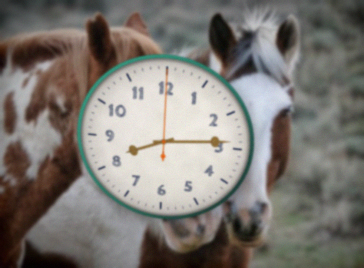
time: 8:14:00
